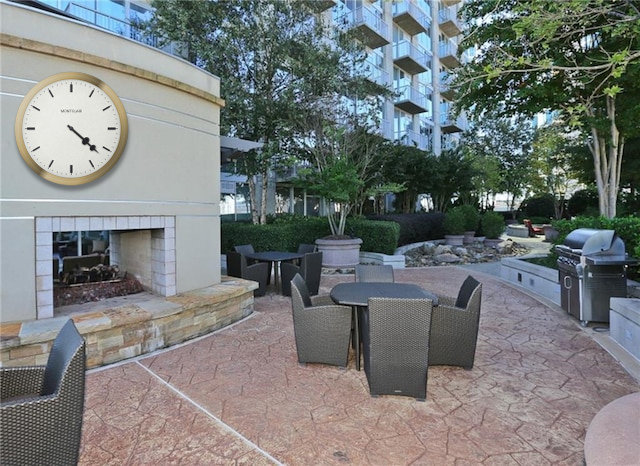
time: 4:22
